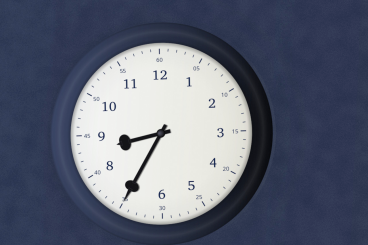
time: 8:35
